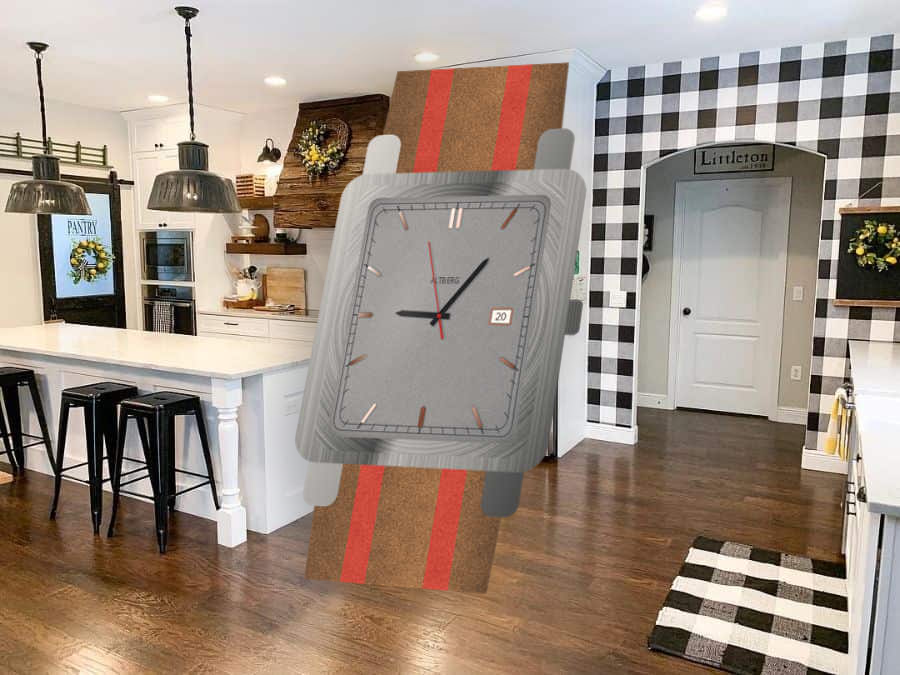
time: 9:05:57
